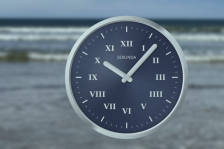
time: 10:07
